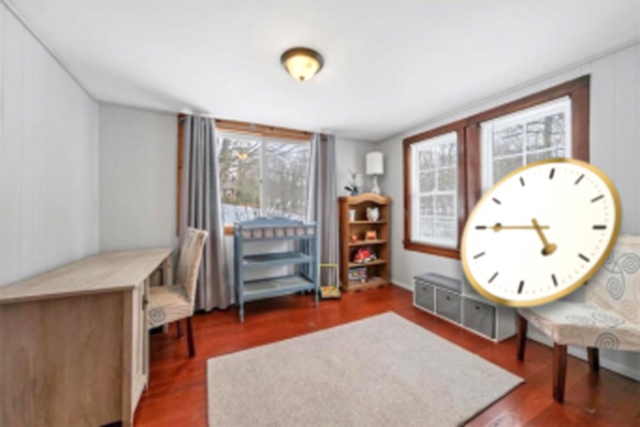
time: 4:45
